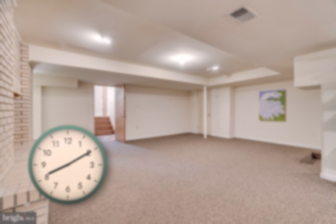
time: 8:10
